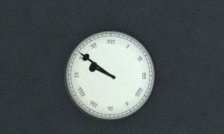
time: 9:51
